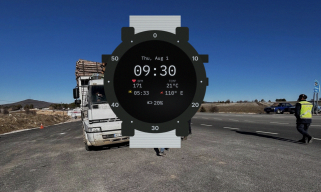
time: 9:30
